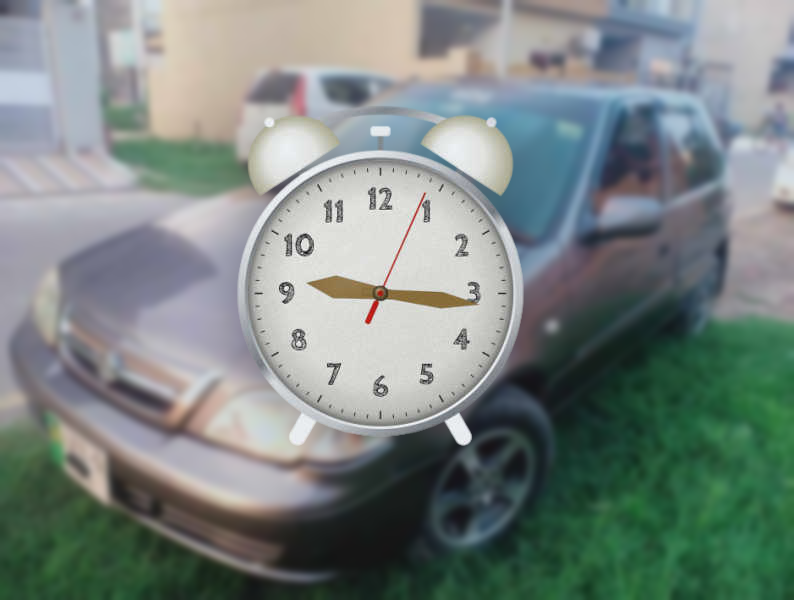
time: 9:16:04
